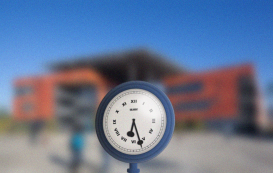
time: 6:27
